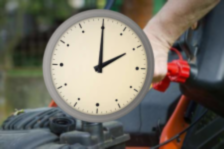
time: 2:00
